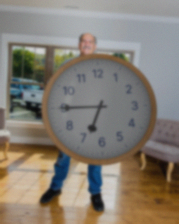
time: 6:45
